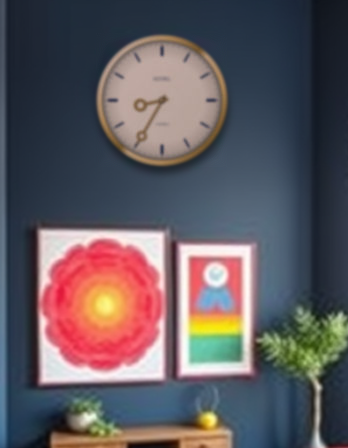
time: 8:35
